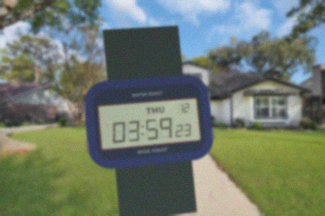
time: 3:59:23
